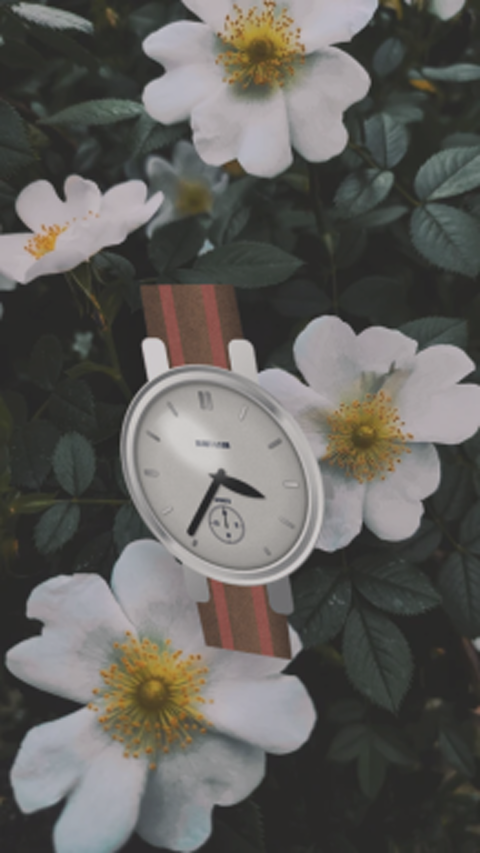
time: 3:36
